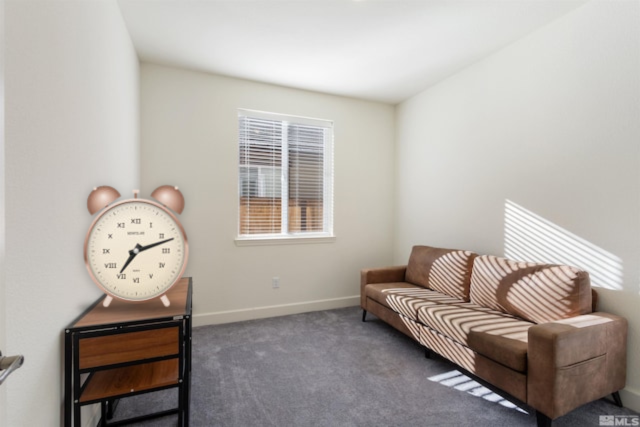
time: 7:12
